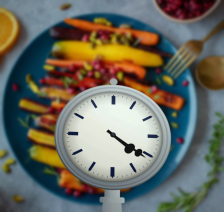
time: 4:21
